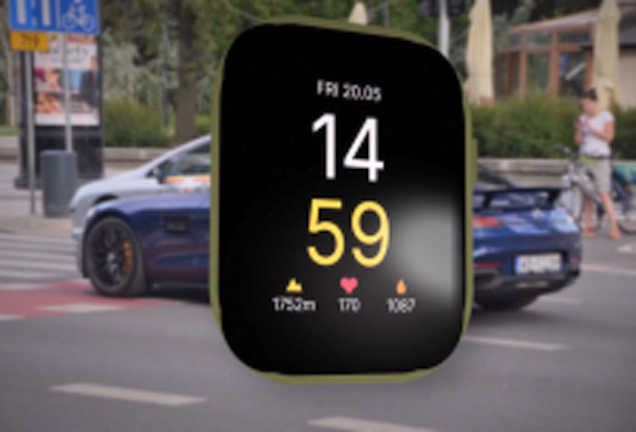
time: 14:59
